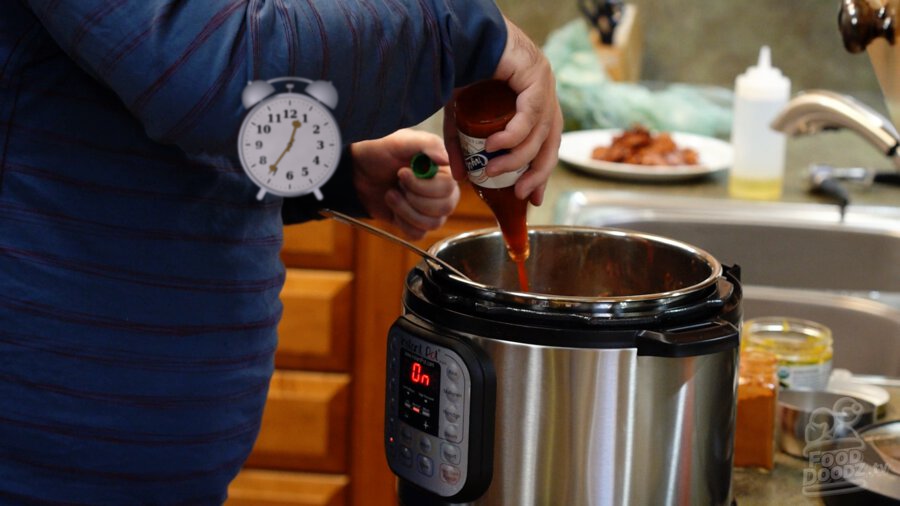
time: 12:36
